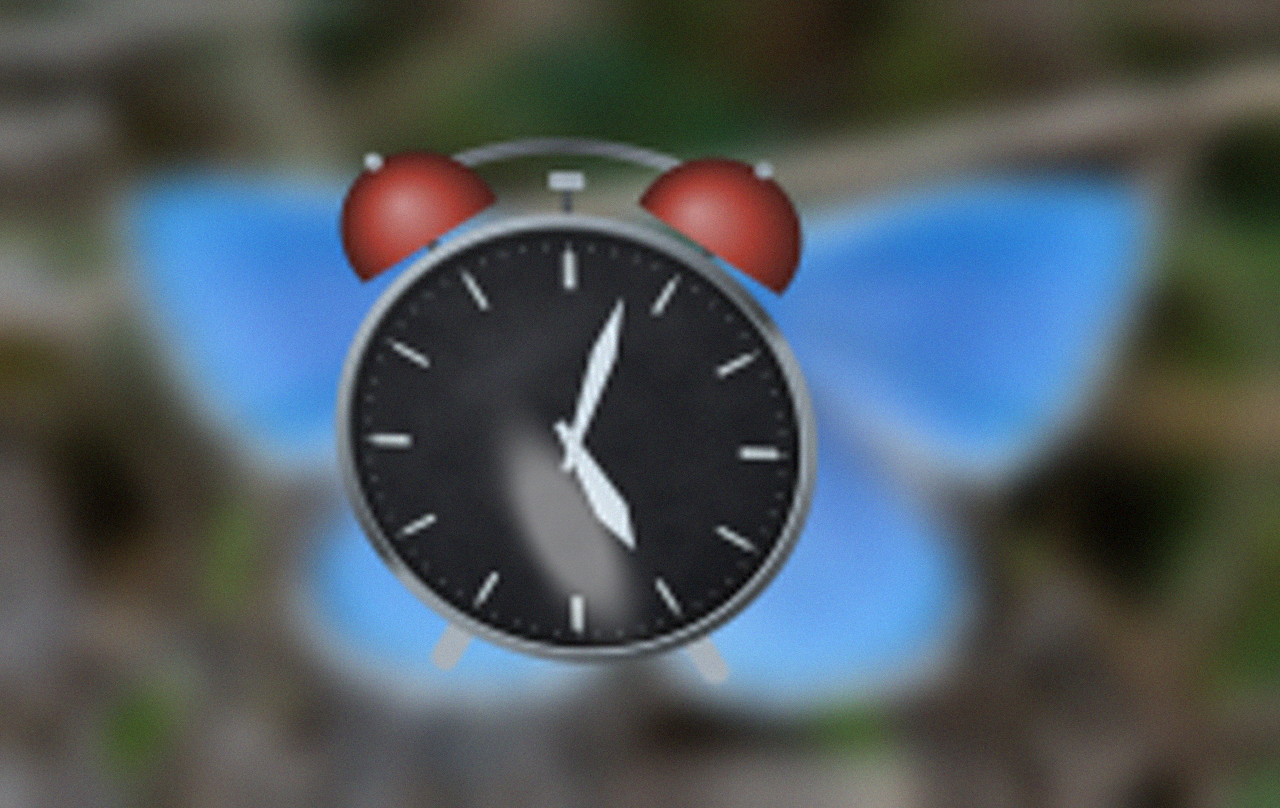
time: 5:03
